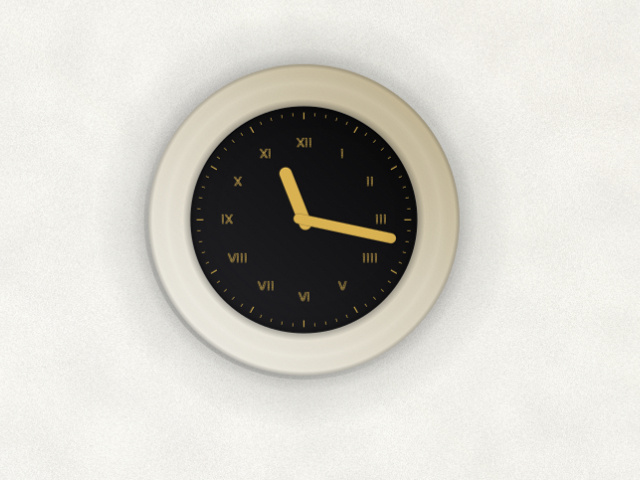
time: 11:17
